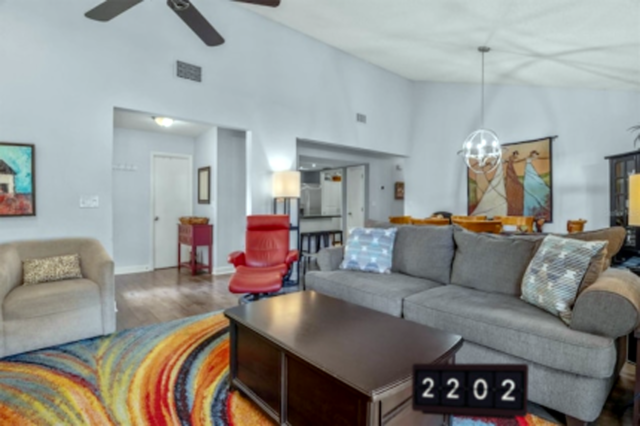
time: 22:02
